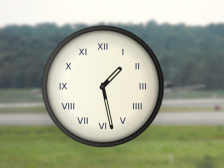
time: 1:28
